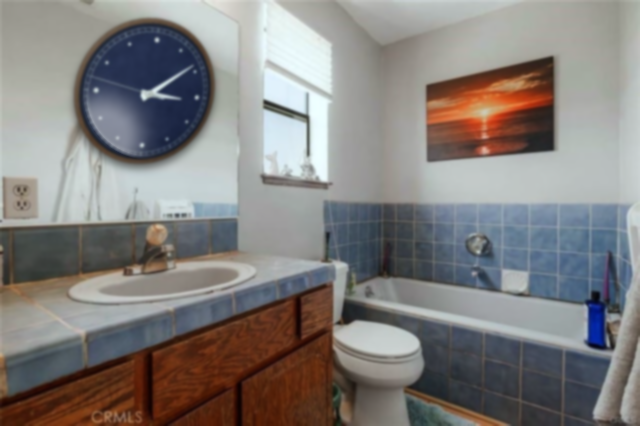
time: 3:08:47
